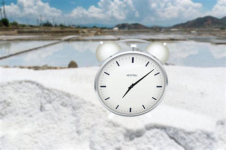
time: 7:08
